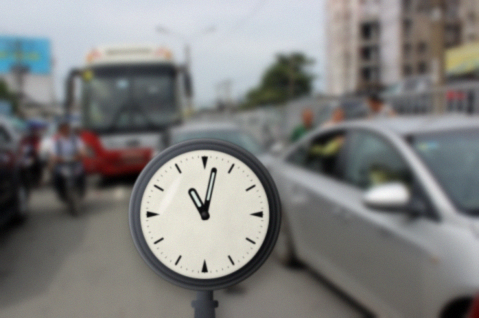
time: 11:02
